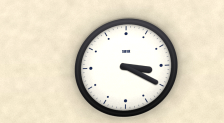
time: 3:20
